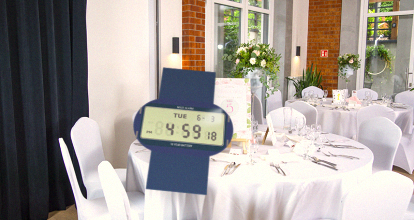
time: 4:59:18
